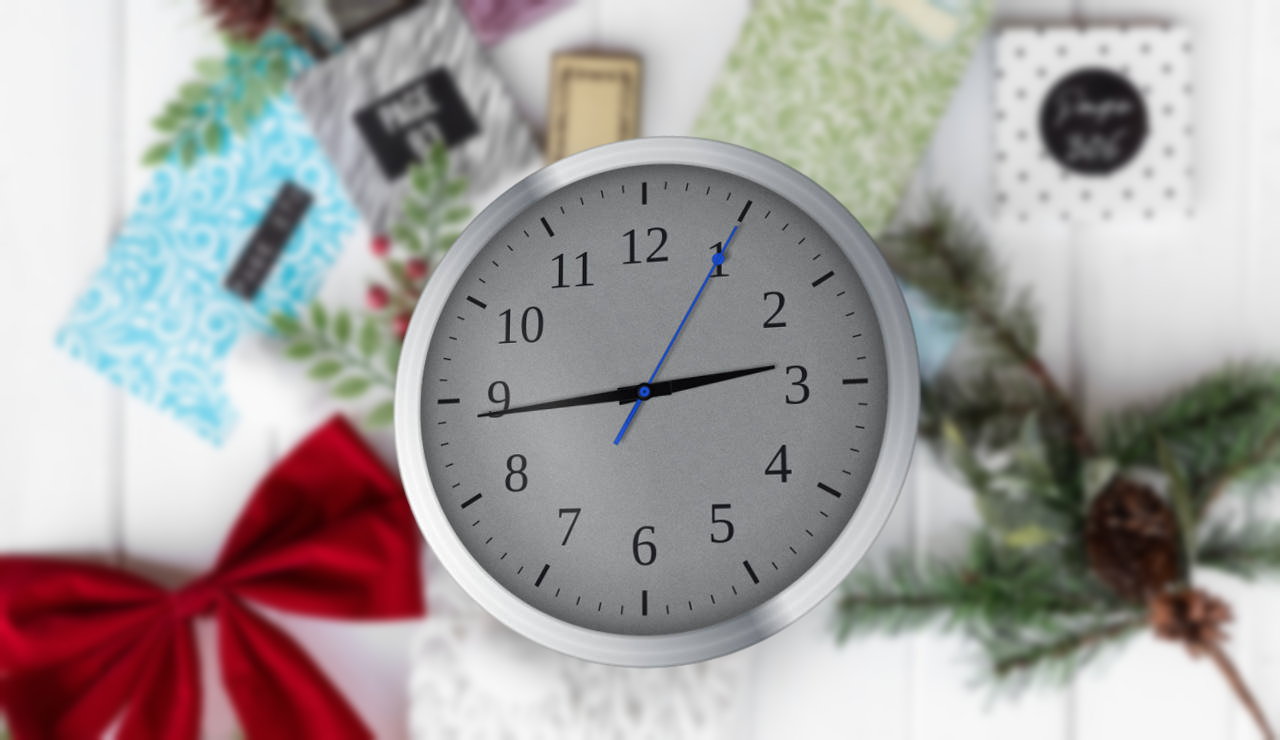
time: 2:44:05
